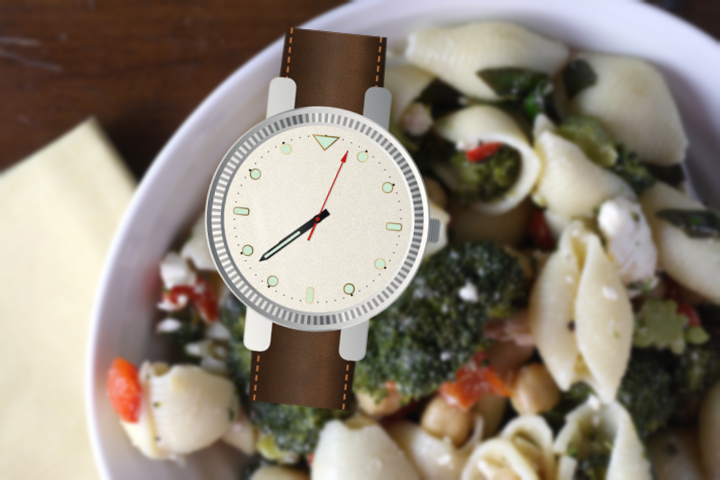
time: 7:38:03
